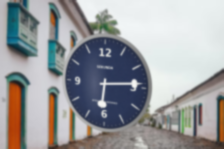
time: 6:14
